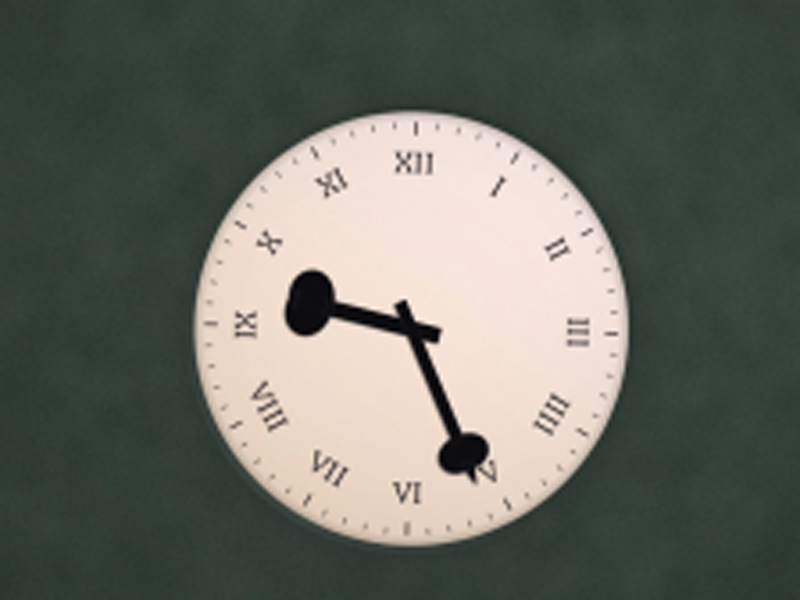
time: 9:26
